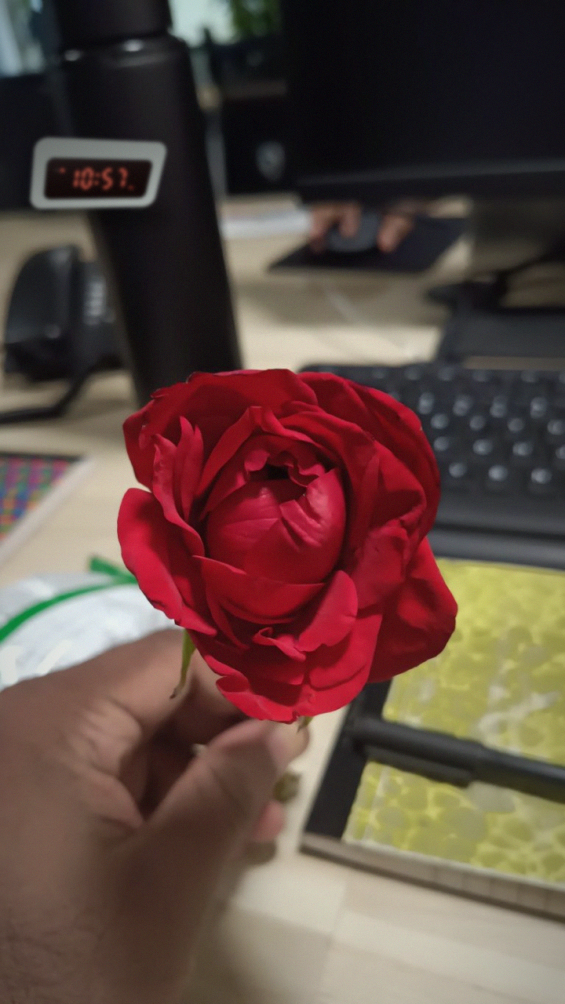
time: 10:57
